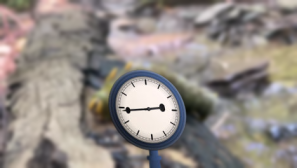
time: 2:44
